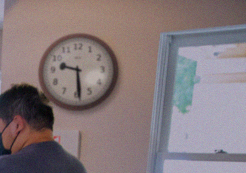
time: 9:29
